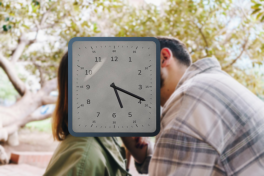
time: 5:19
